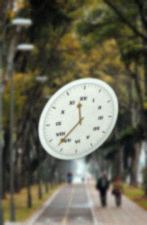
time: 11:37
